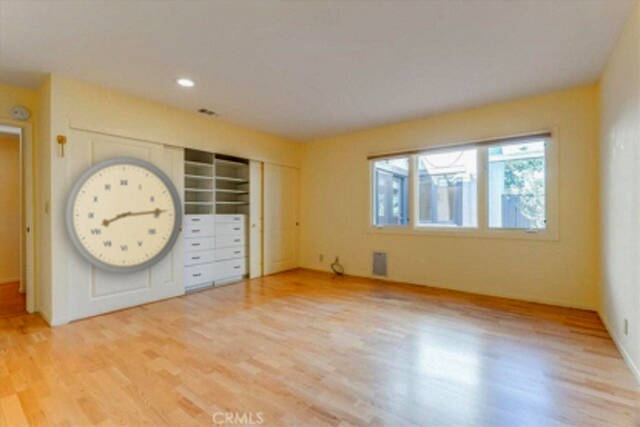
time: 8:14
